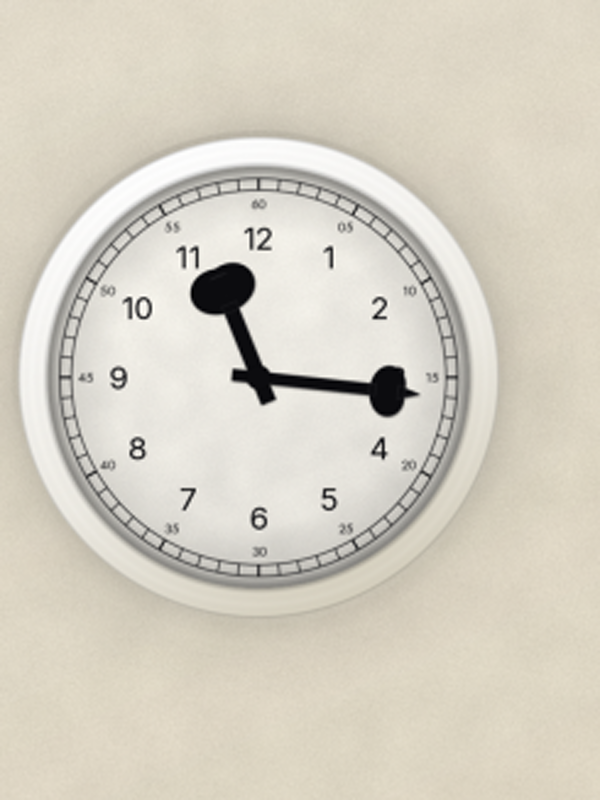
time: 11:16
